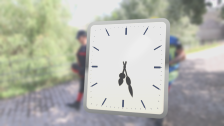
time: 6:27
